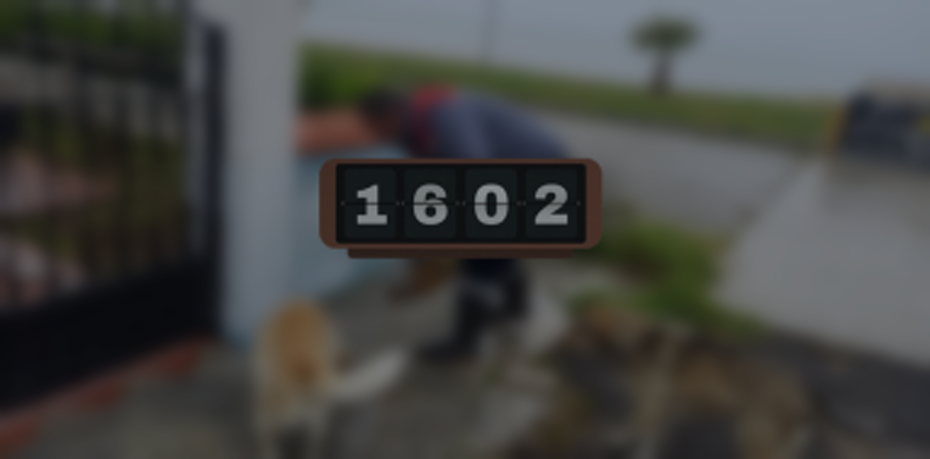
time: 16:02
